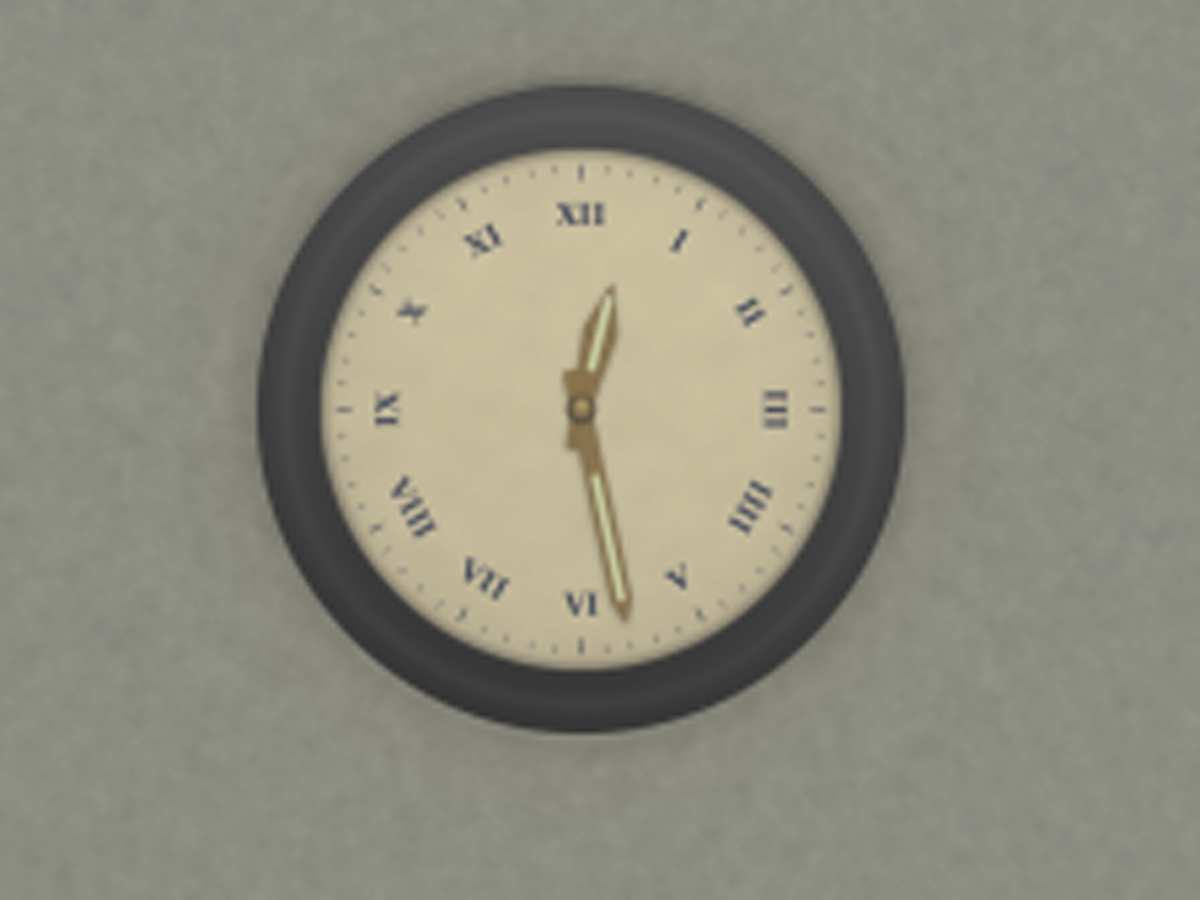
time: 12:28
